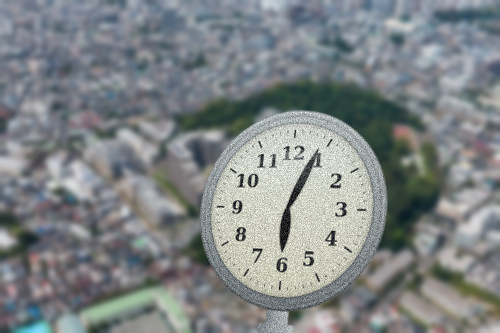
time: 6:04
